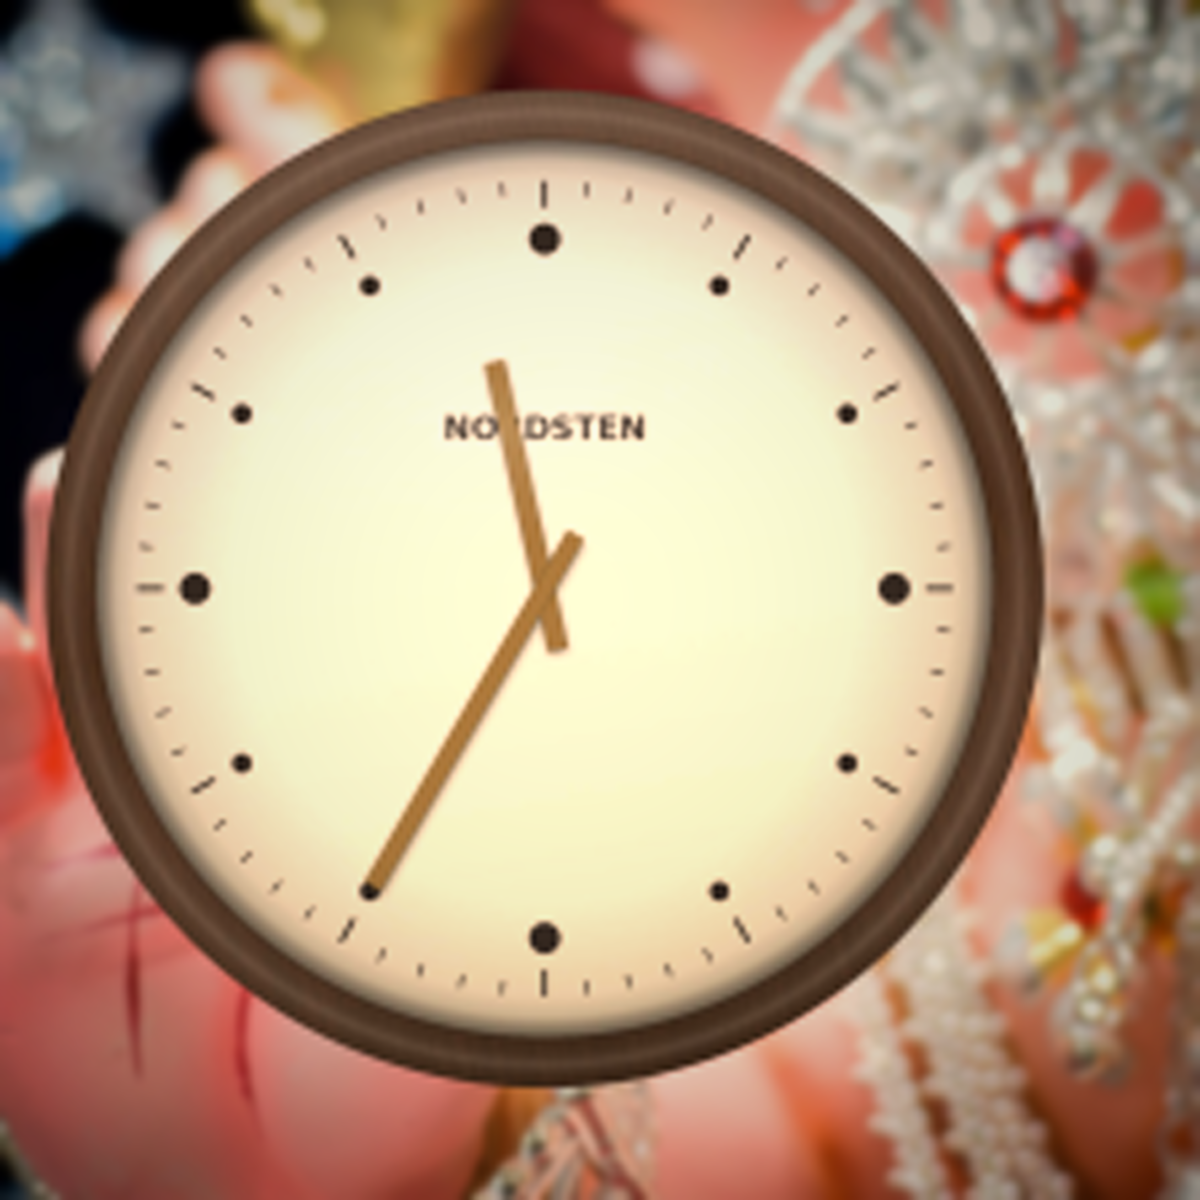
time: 11:35
